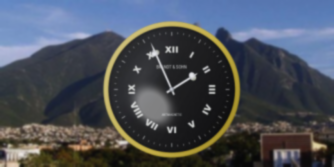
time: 1:56
